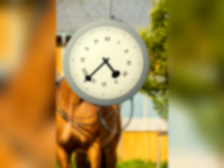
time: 4:37
